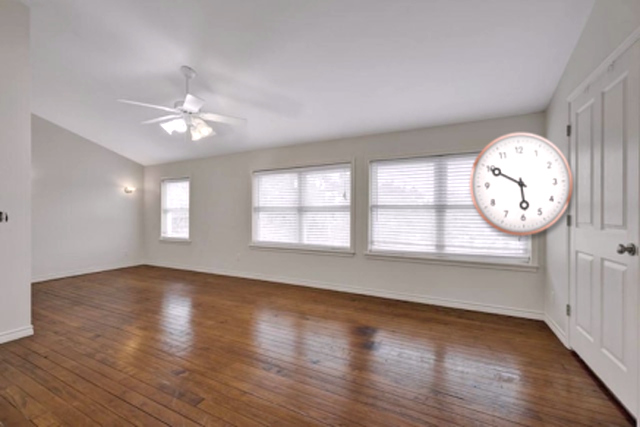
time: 5:50
